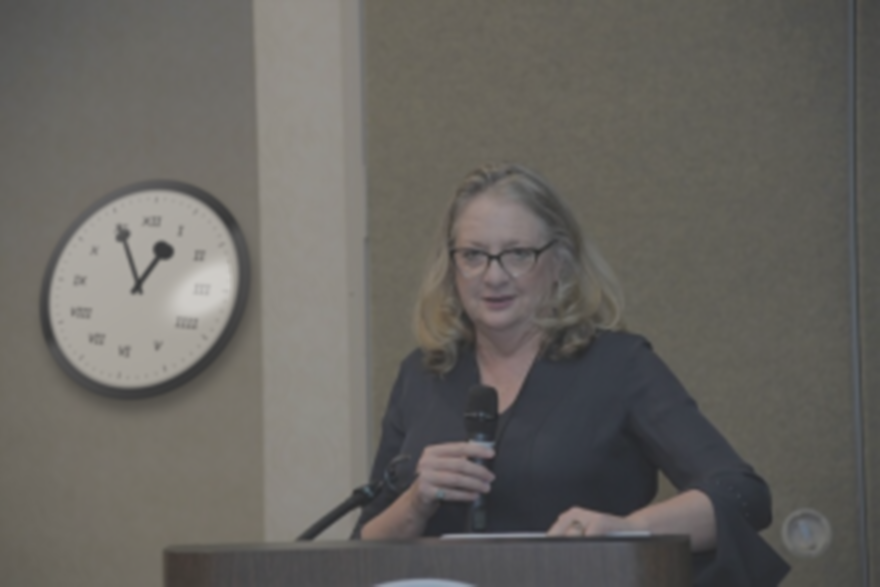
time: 12:55
